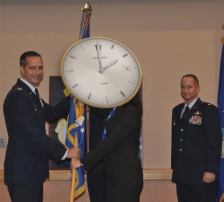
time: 2:00
